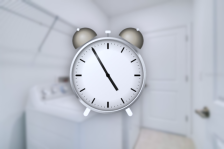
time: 4:55
